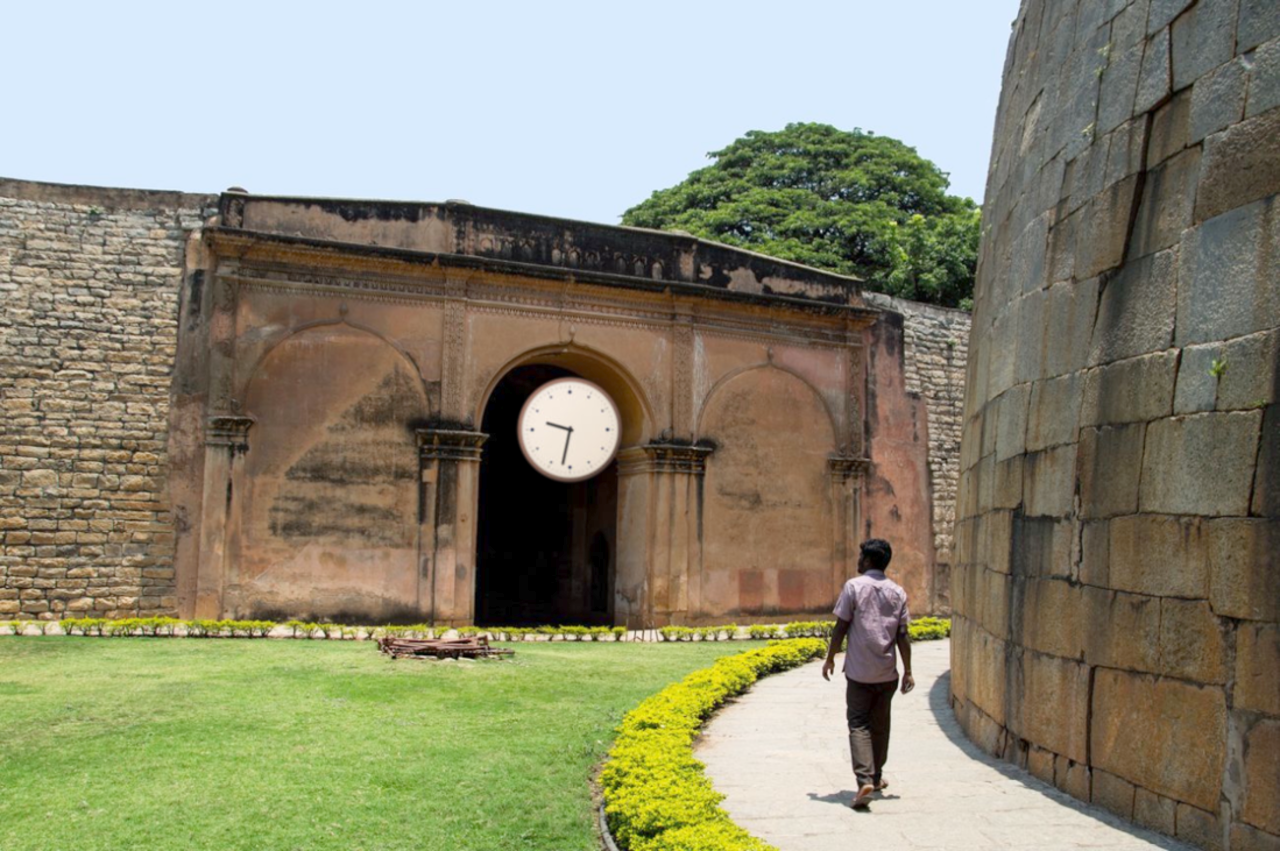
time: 9:32
